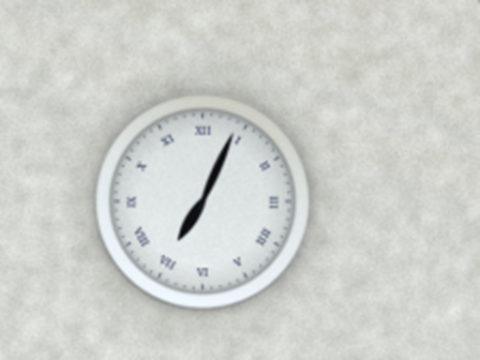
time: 7:04
